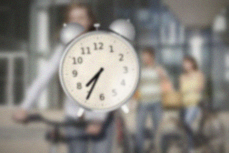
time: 7:35
